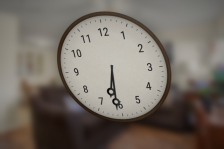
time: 6:31
